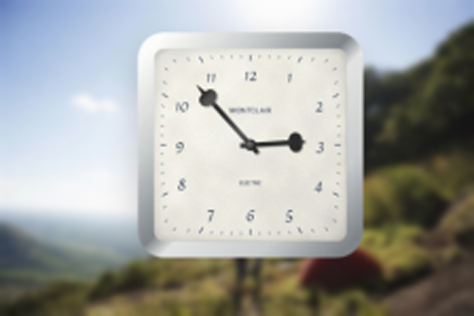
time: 2:53
